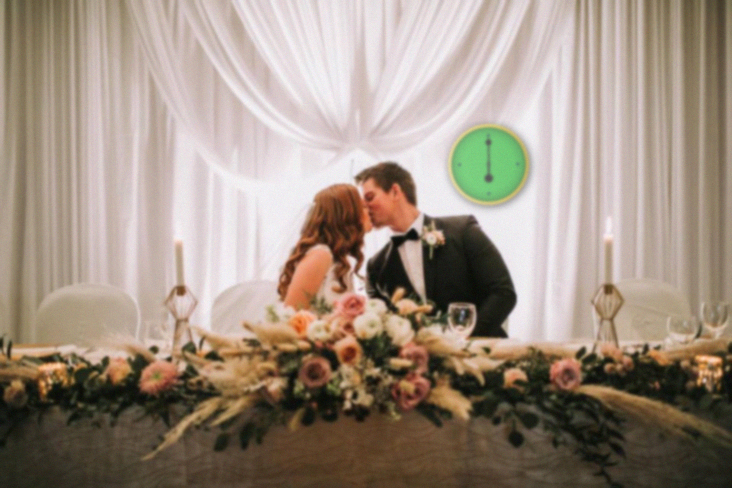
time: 6:00
